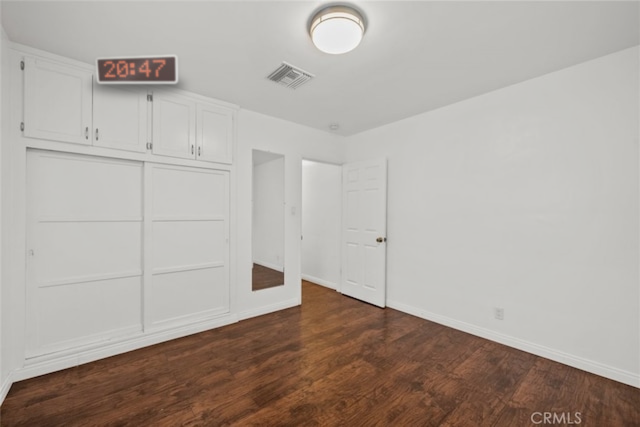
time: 20:47
